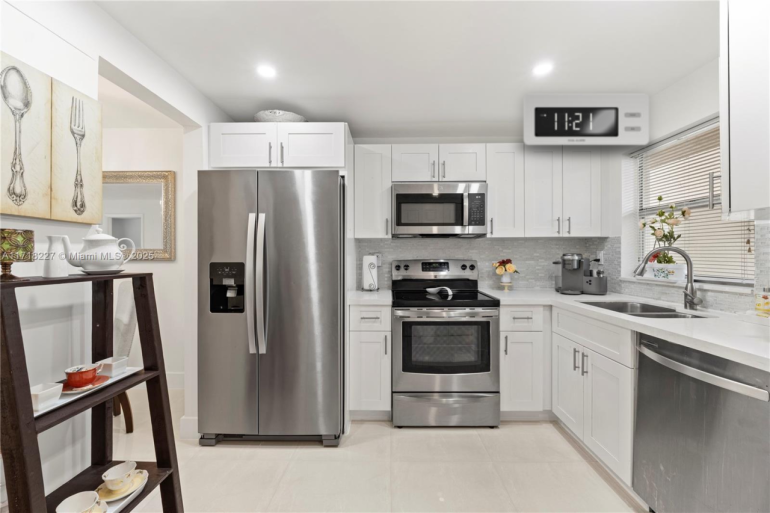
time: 11:21
